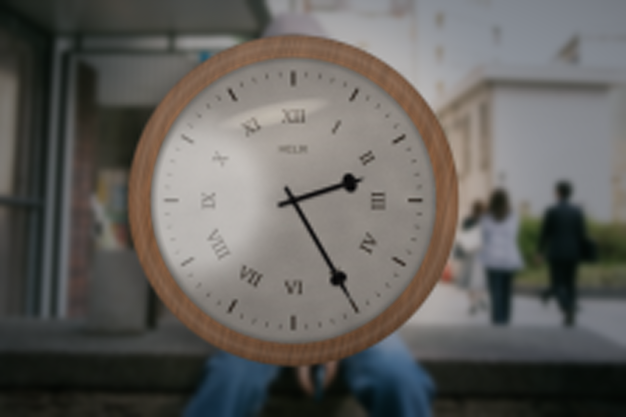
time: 2:25
